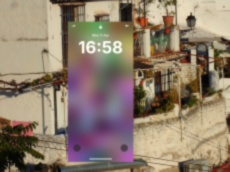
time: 16:58
